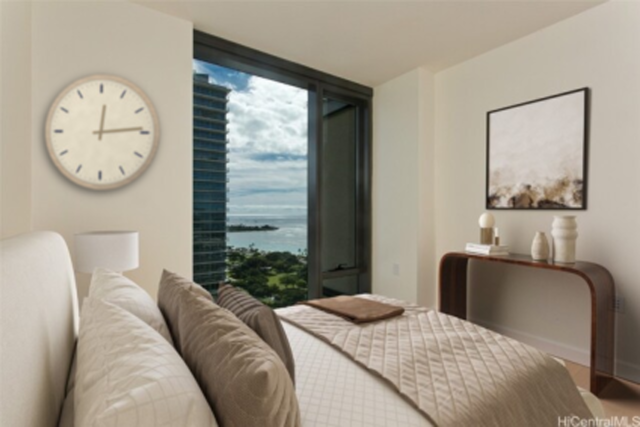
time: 12:14
